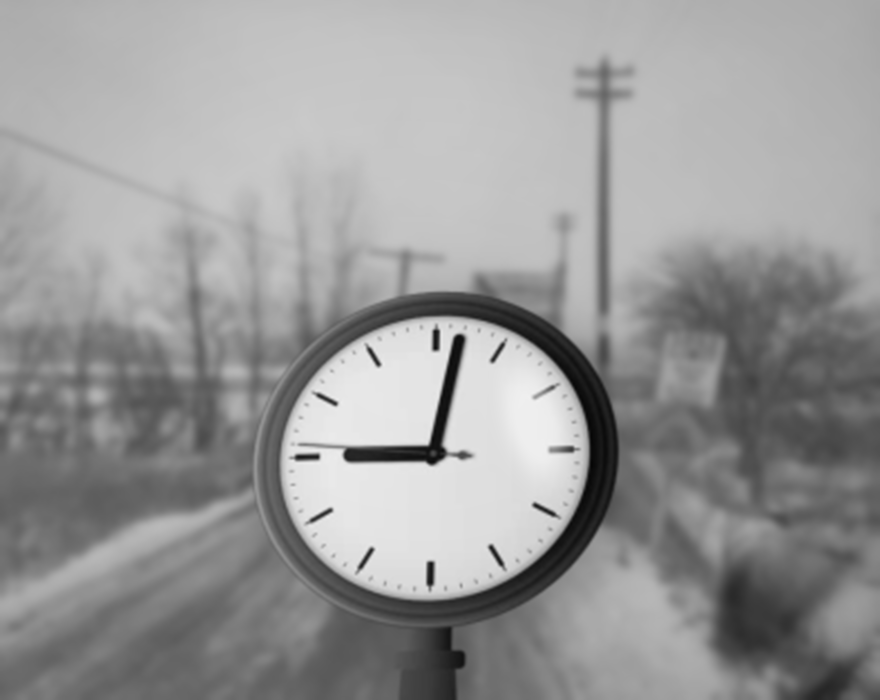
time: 9:01:46
